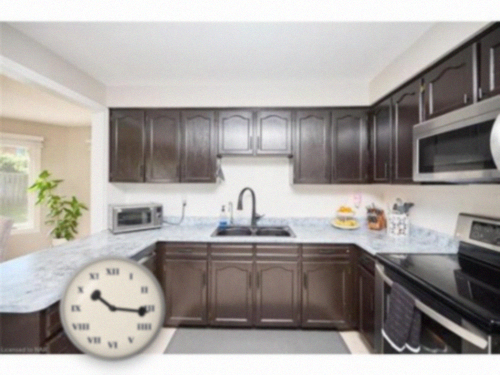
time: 10:16
